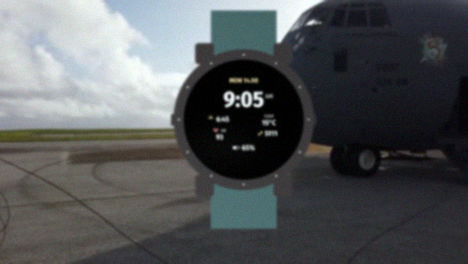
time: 9:05
